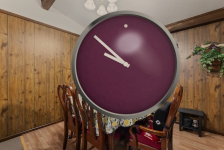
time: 9:52
